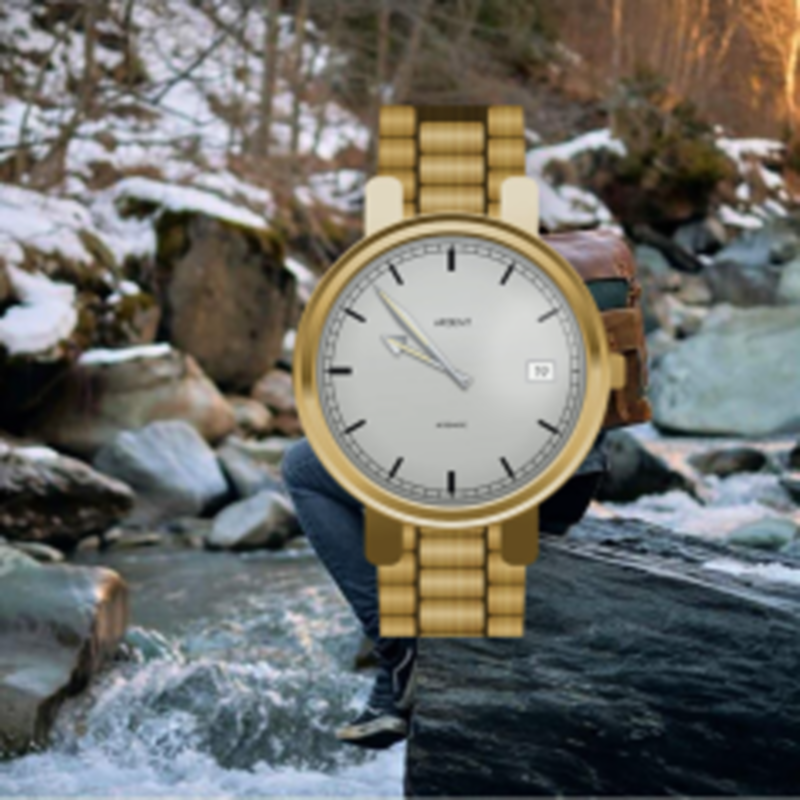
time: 9:53
